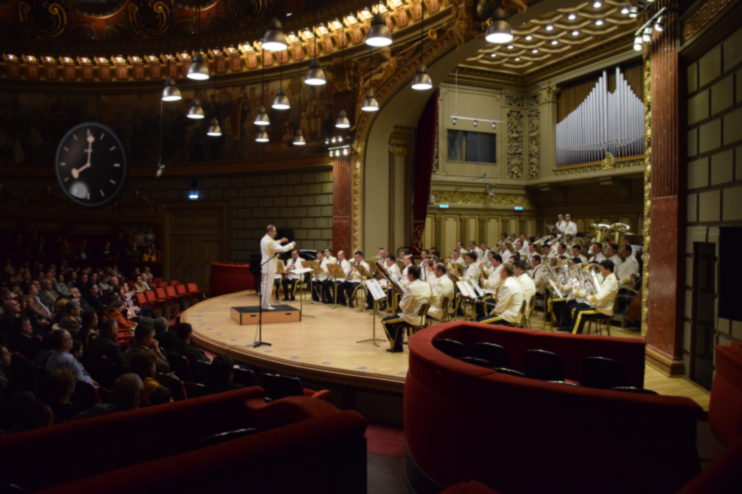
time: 8:01
